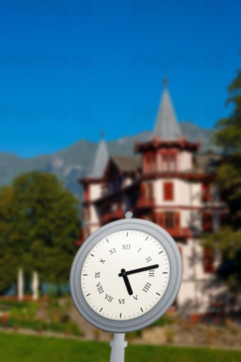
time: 5:13
